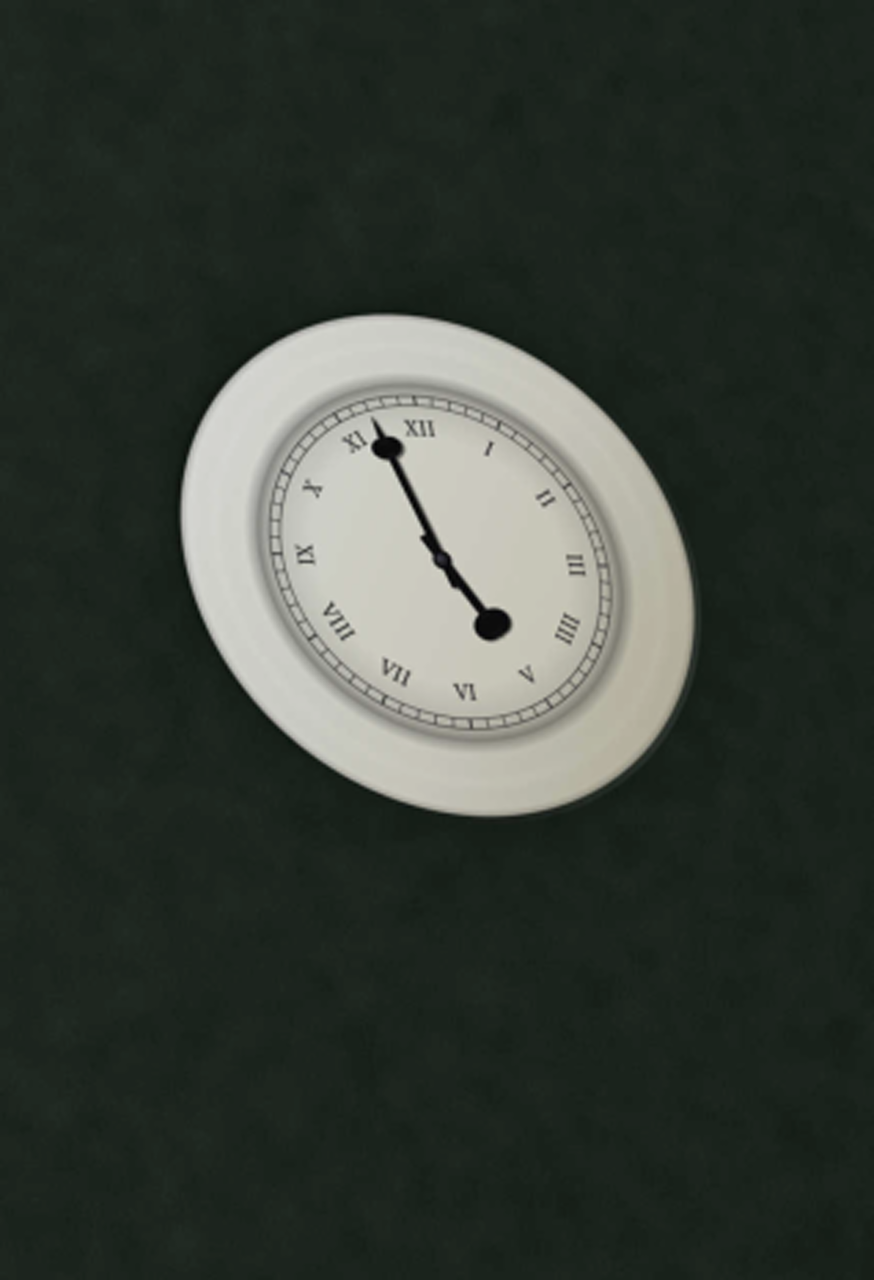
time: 4:57
